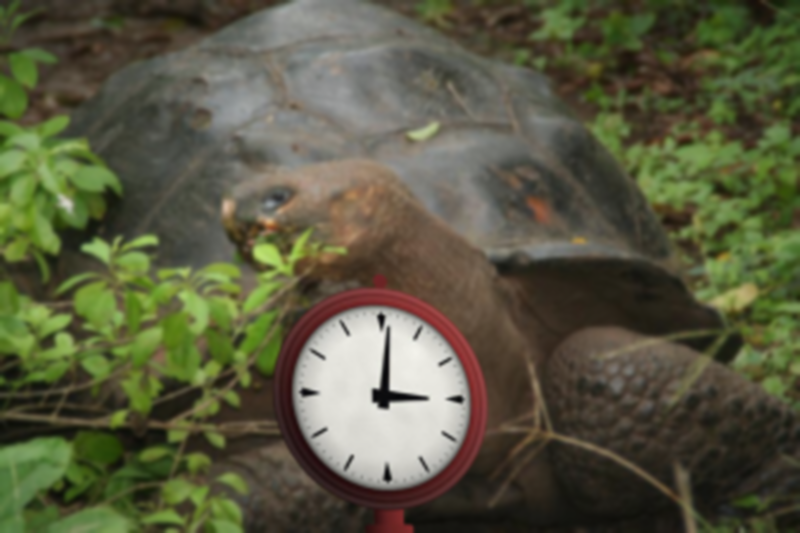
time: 3:01
